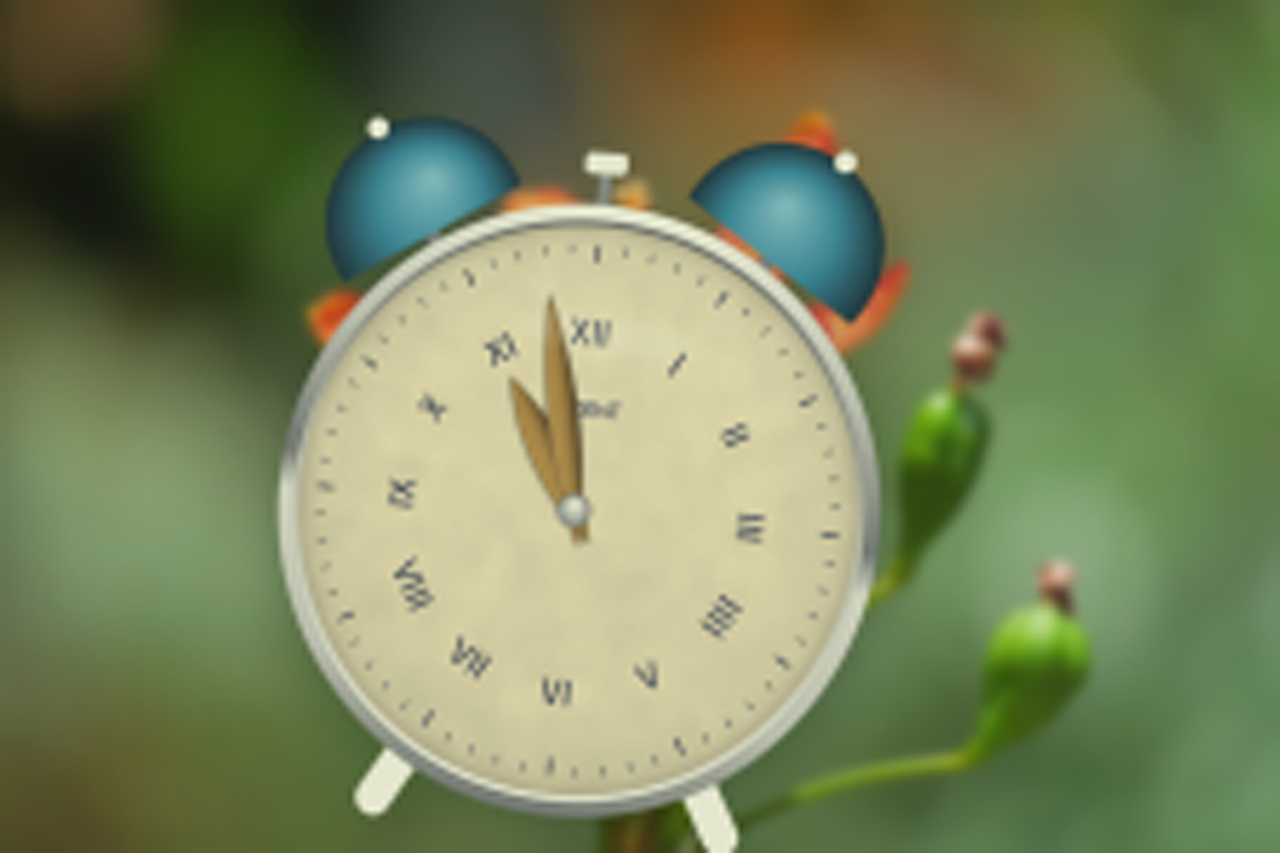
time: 10:58
